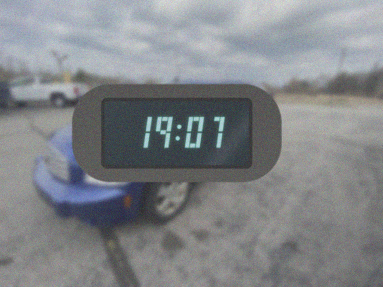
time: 19:07
